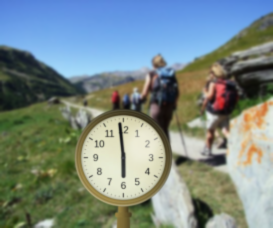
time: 5:59
